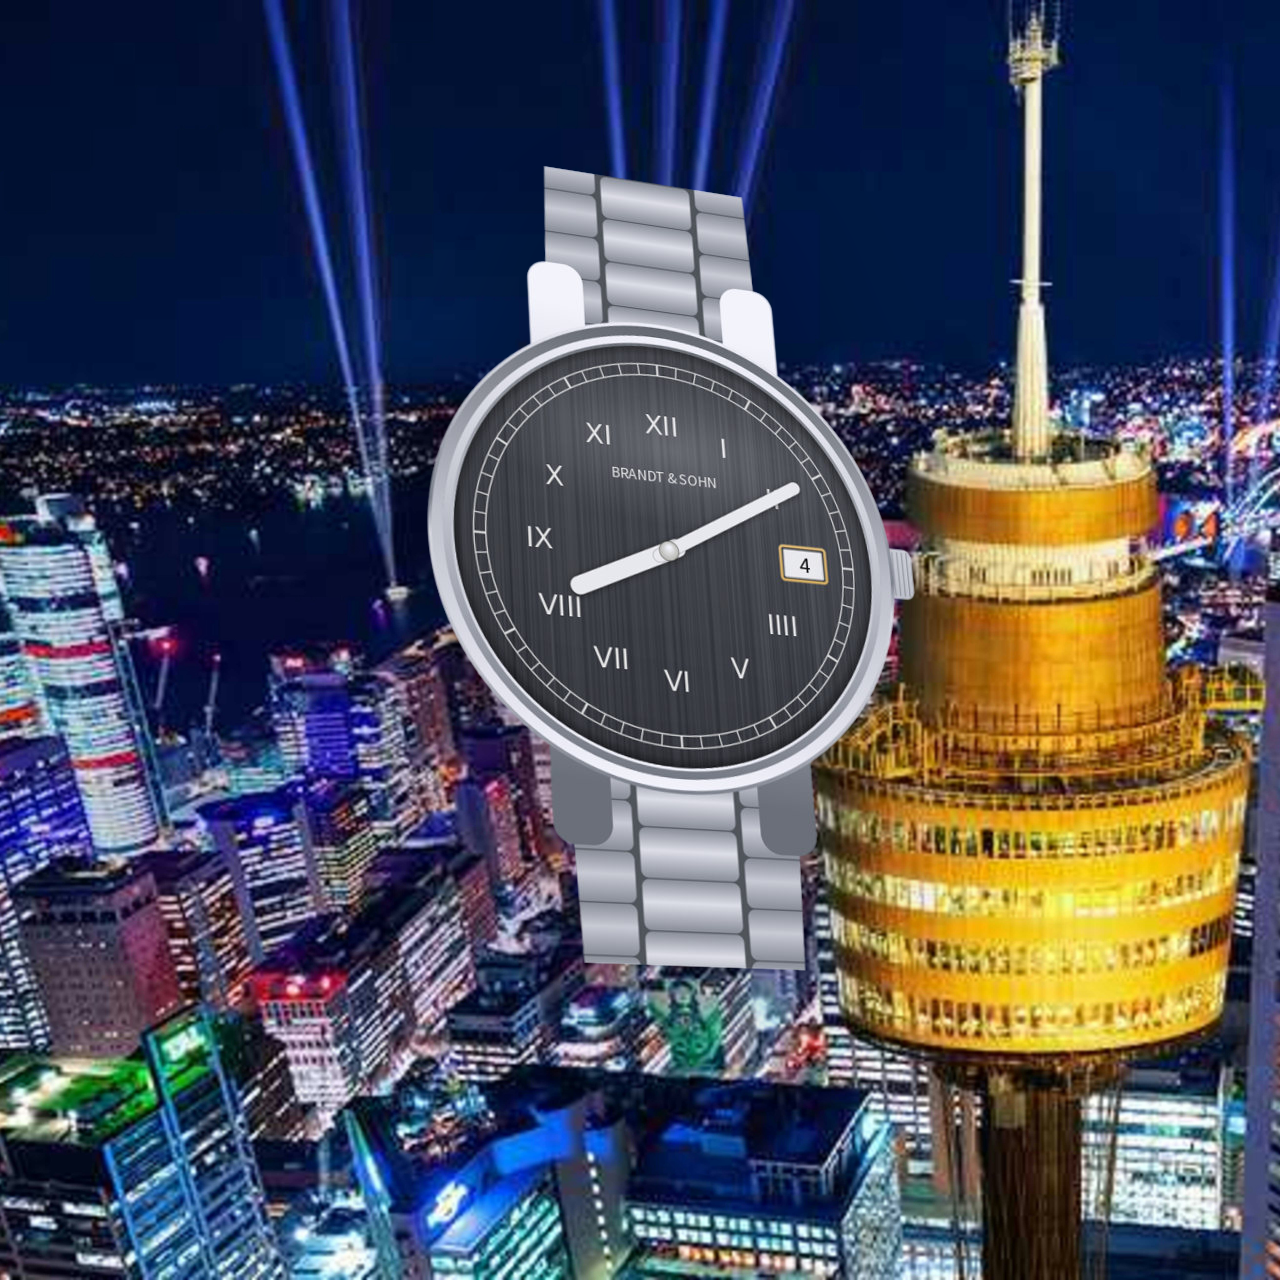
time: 8:10
